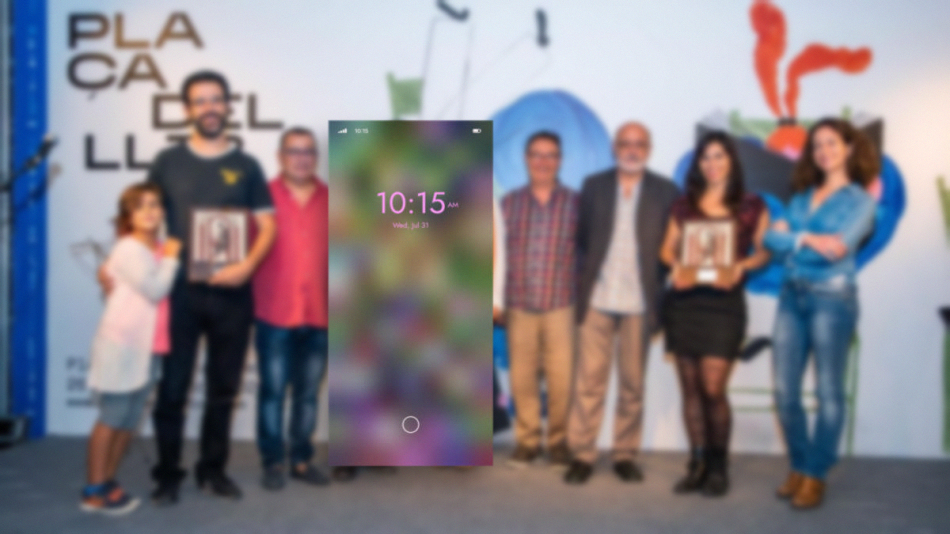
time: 10:15
